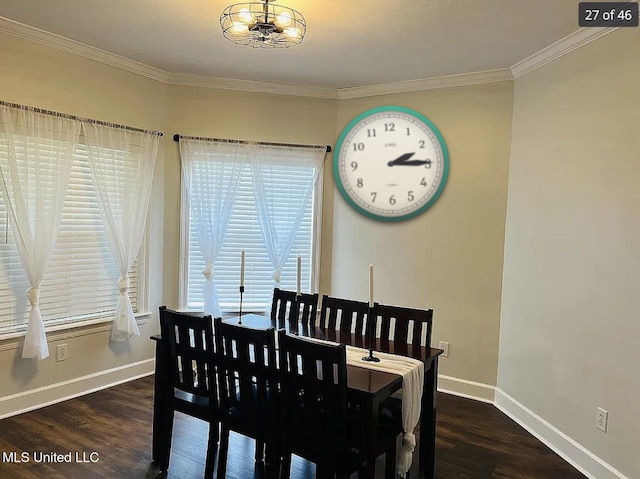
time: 2:15
